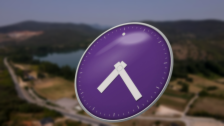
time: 7:24
